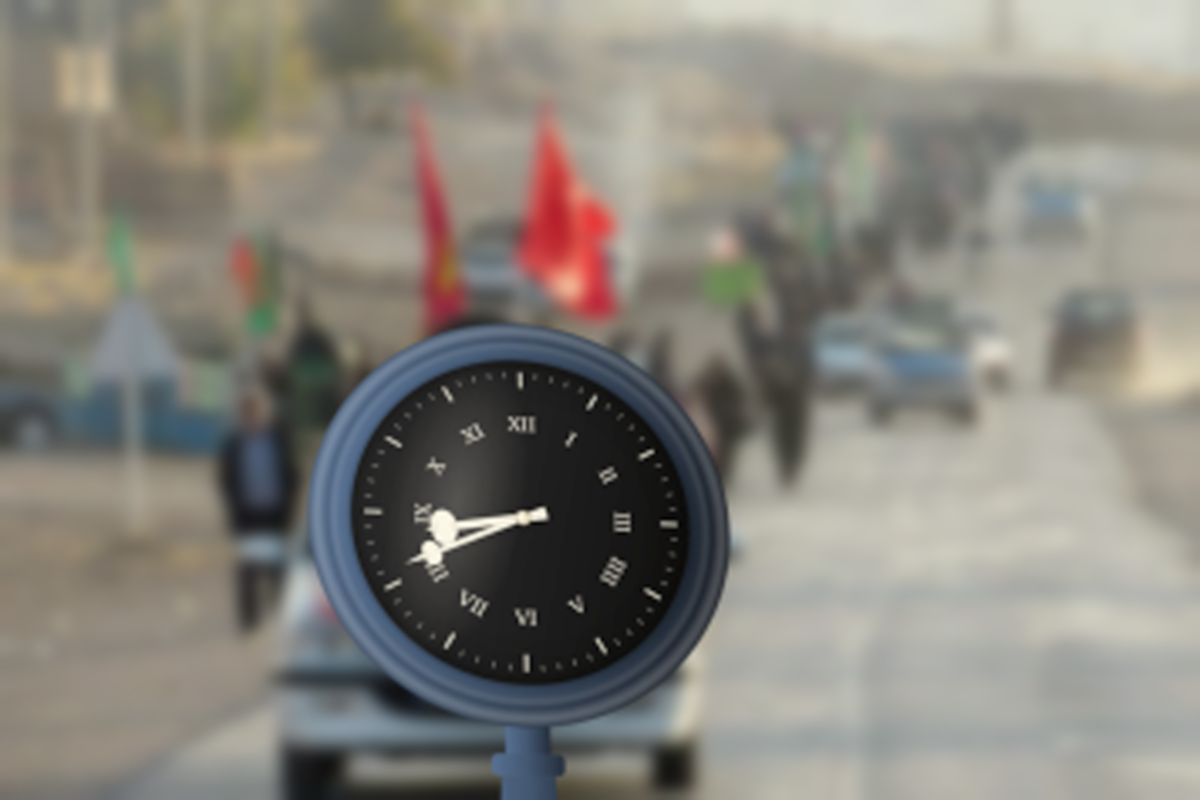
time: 8:41
